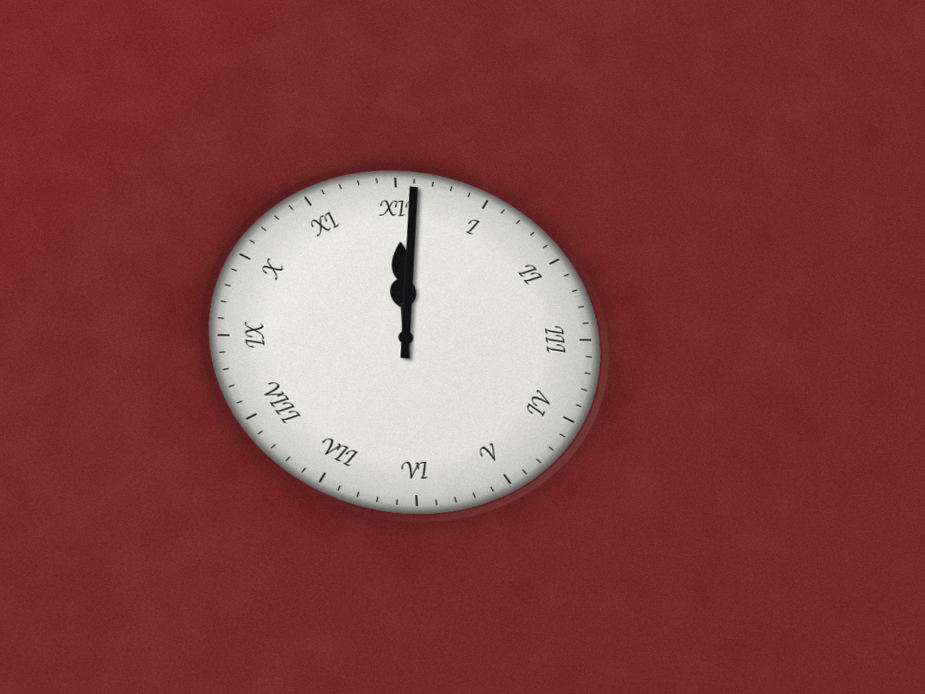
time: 12:01
